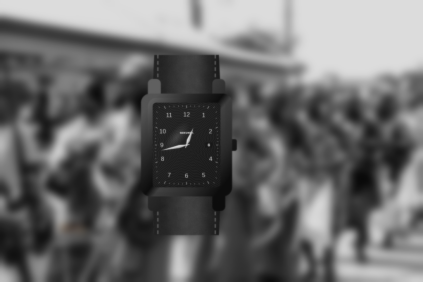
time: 12:43
